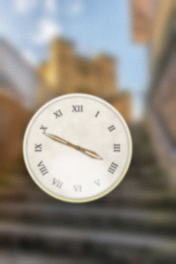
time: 3:49
